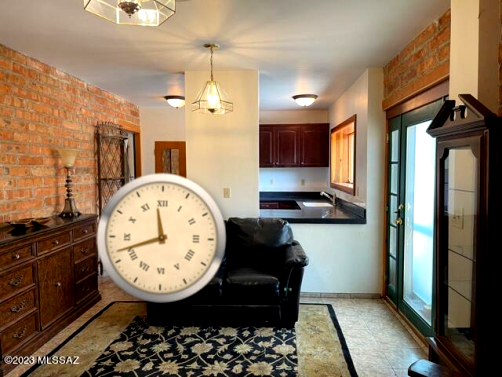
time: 11:42
